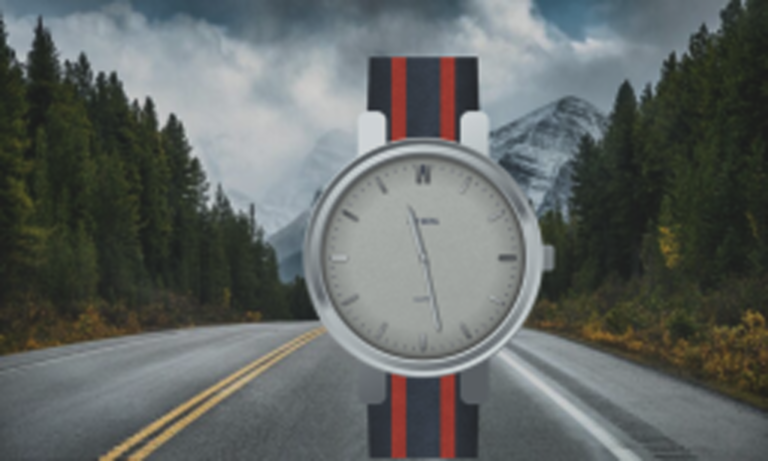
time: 11:28
